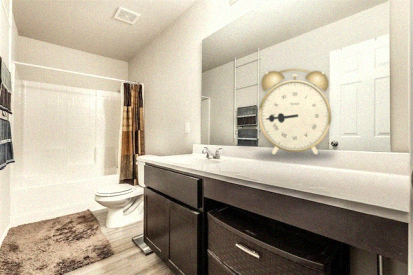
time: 8:44
